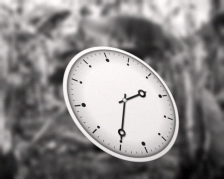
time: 2:35
